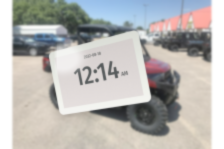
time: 12:14
